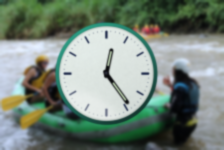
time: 12:24
